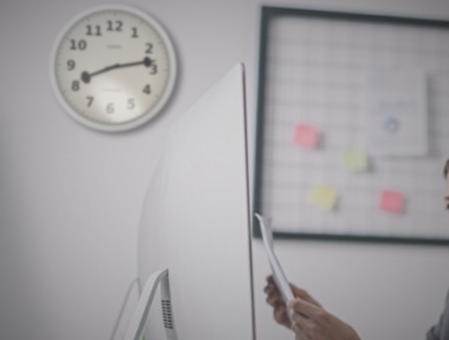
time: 8:13
